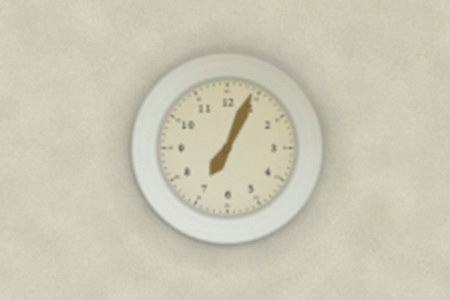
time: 7:04
